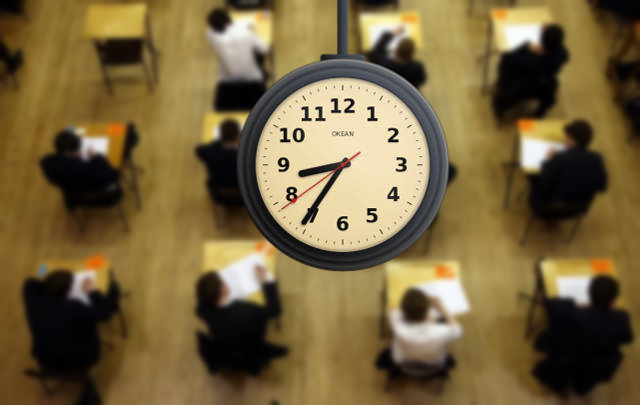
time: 8:35:39
